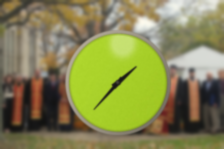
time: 1:37
